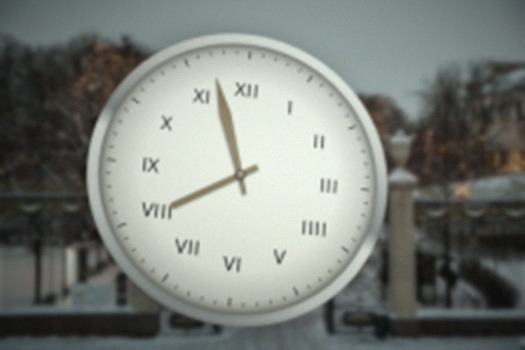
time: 7:57
